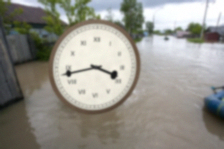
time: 3:43
